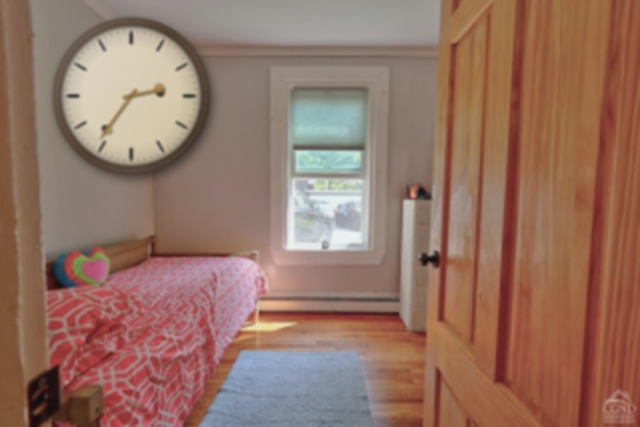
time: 2:36
